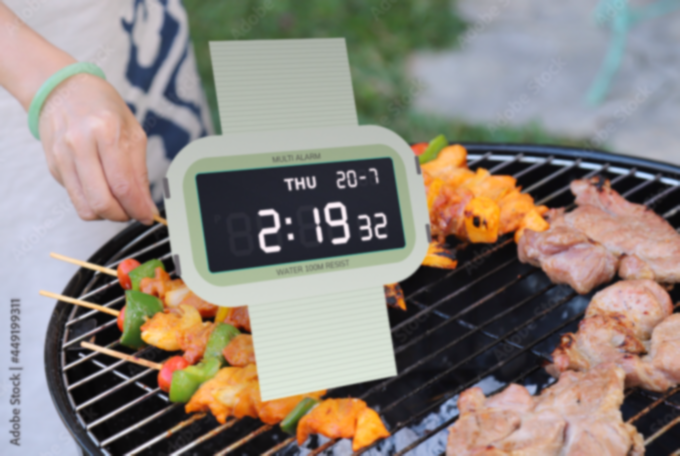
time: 2:19:32
